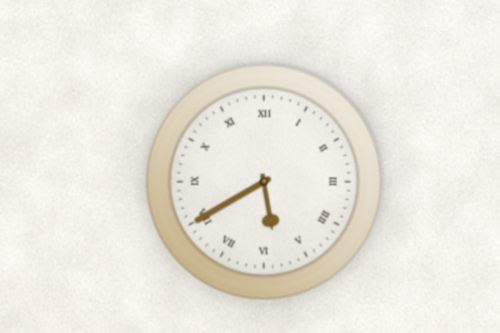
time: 5:40
